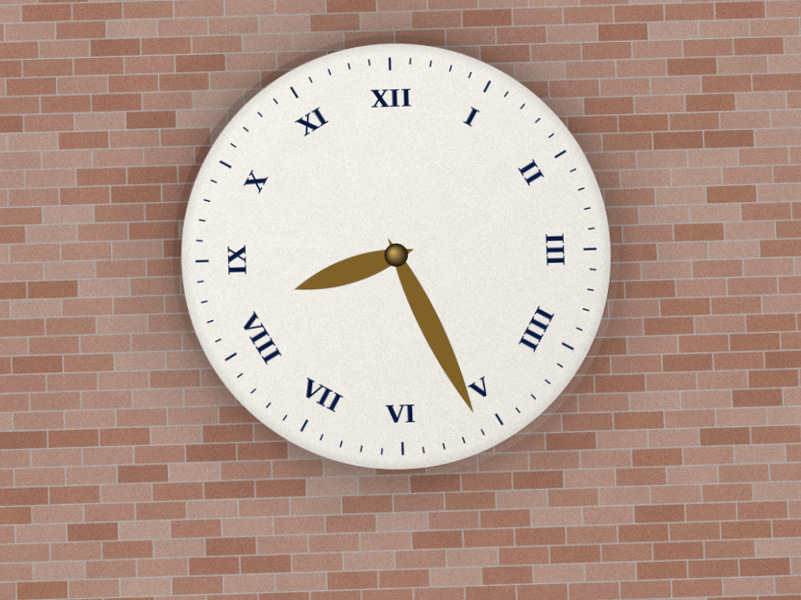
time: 8:26
